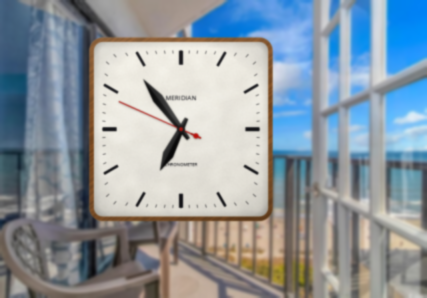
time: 6:53:49
